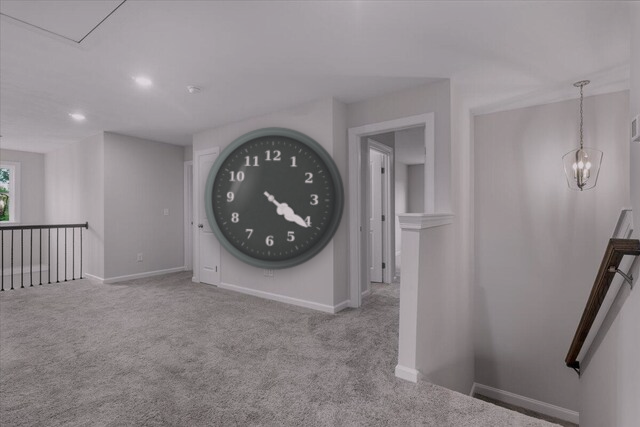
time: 4:21
